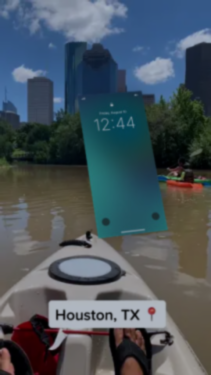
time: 12:44
